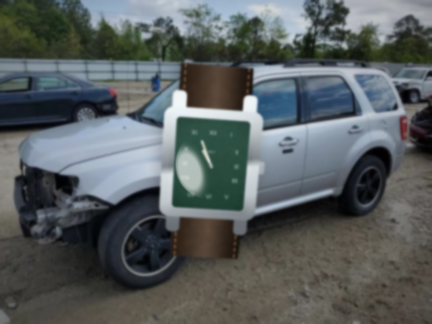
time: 10:56
